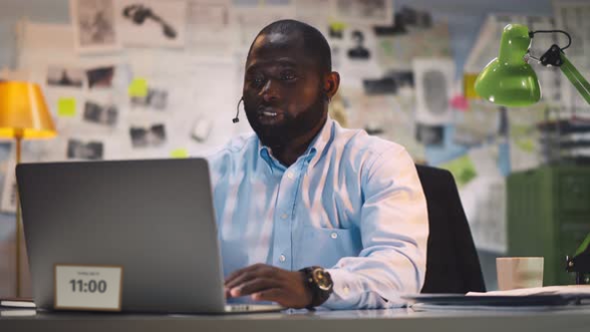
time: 11:00
